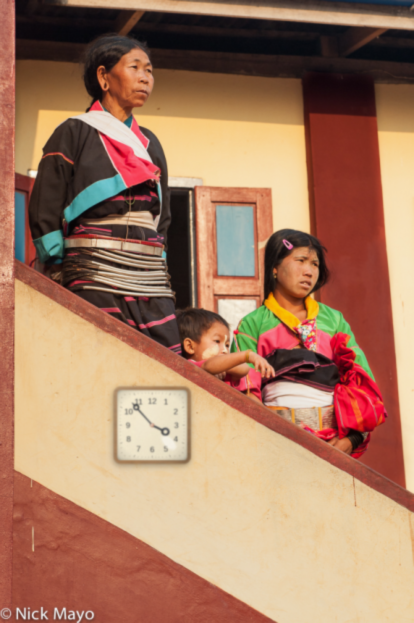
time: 3:53
